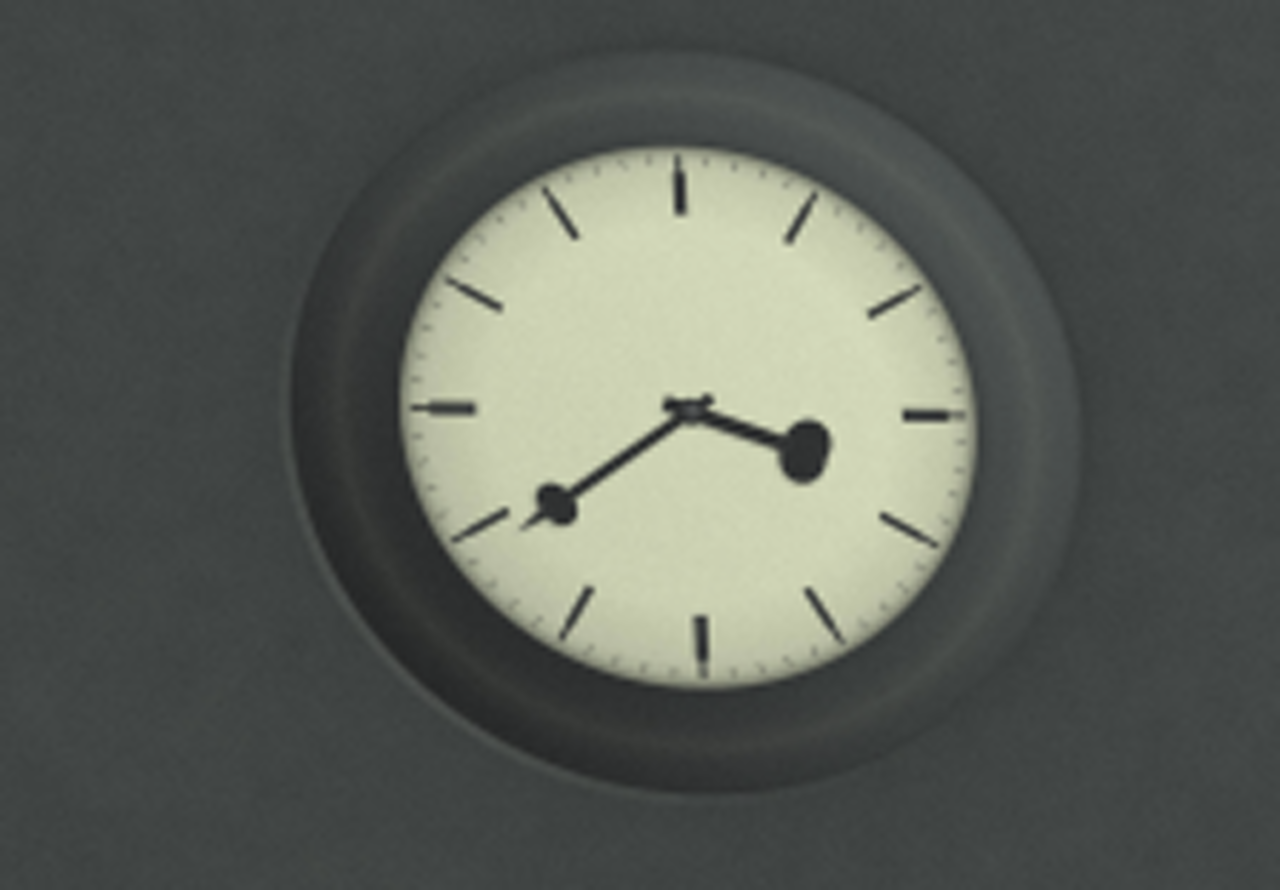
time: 3:39
